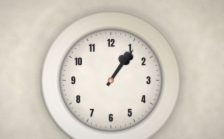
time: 1:06
